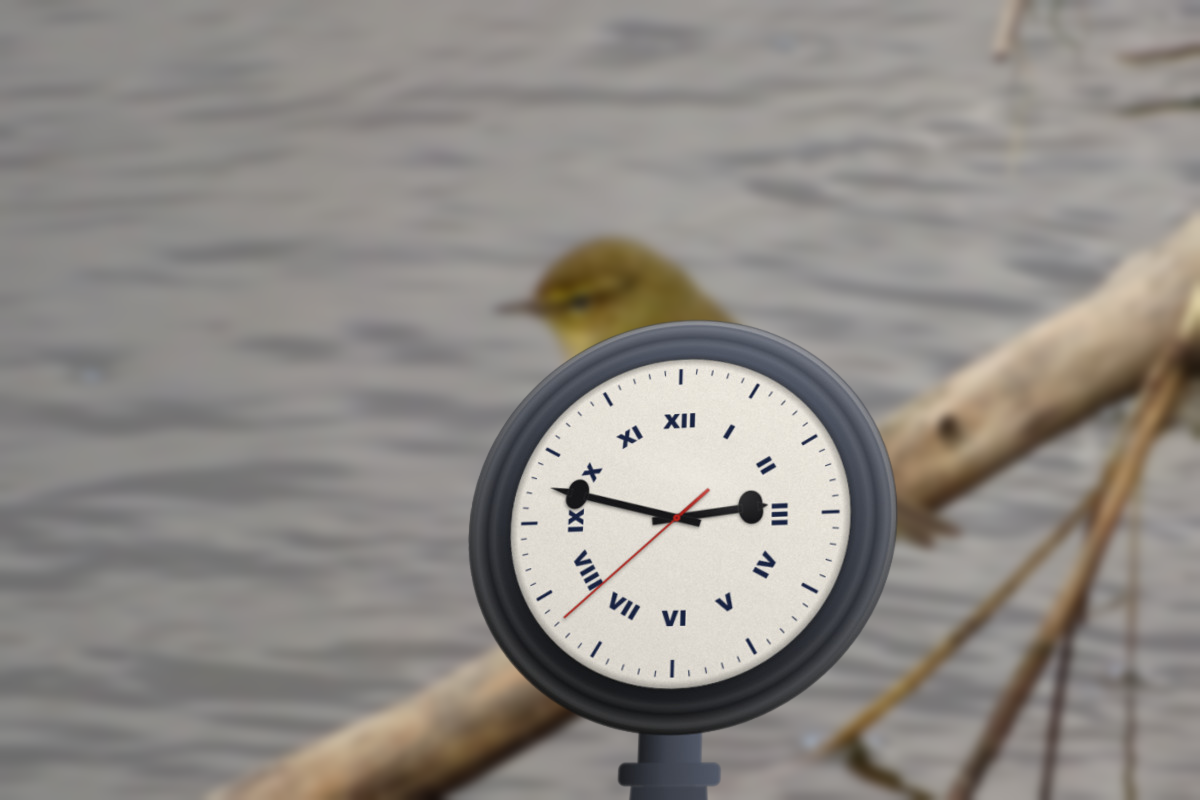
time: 2:47:38
